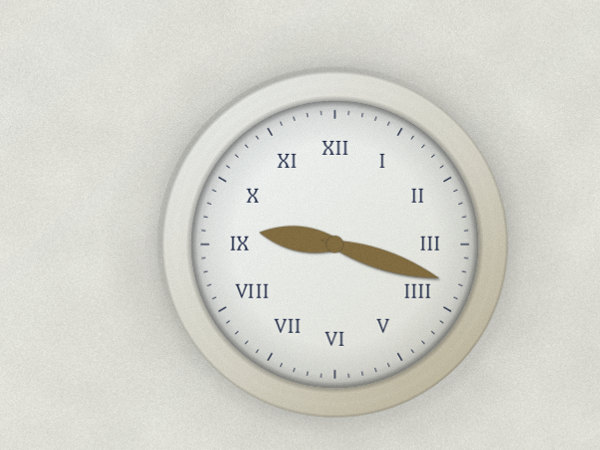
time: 9:18
